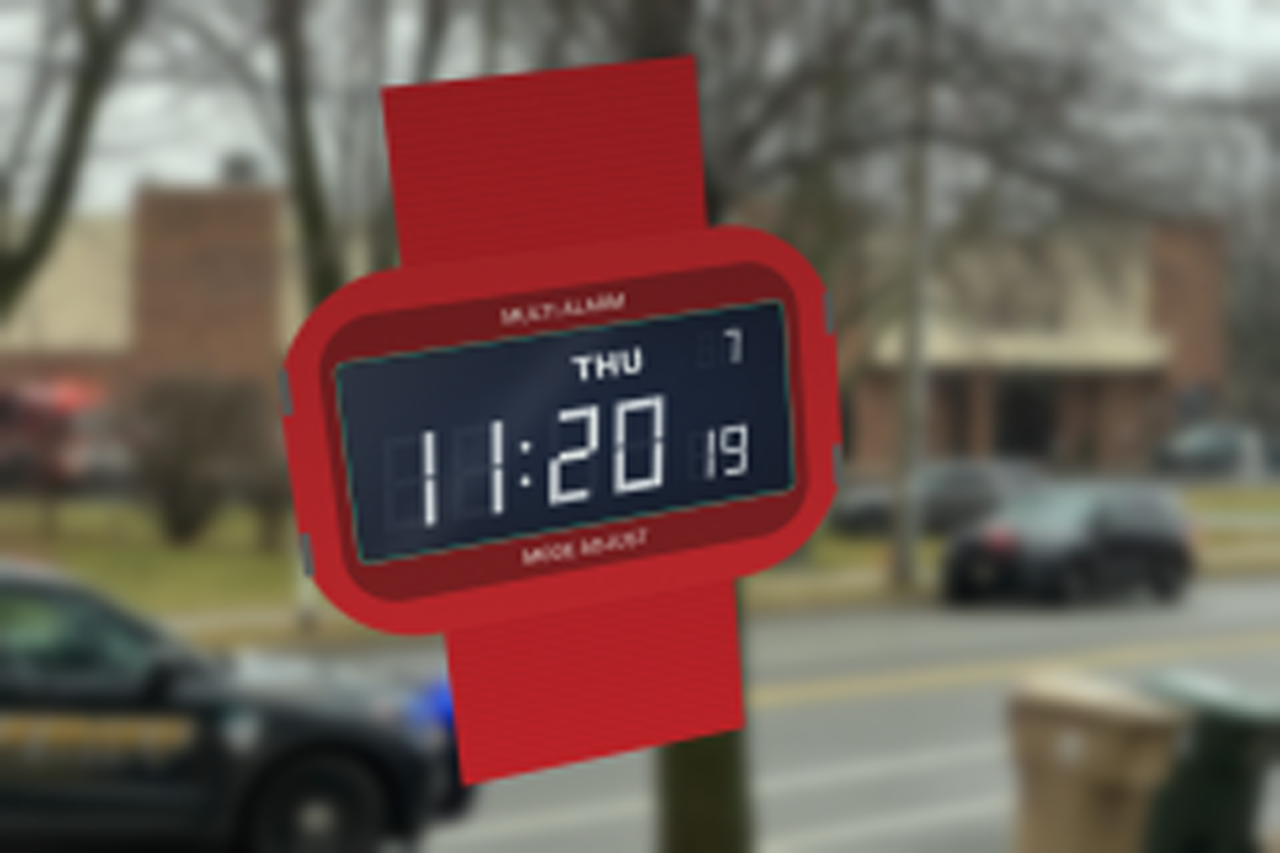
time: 11:20:19
